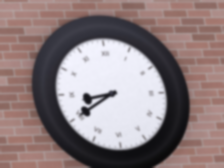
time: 8:40
